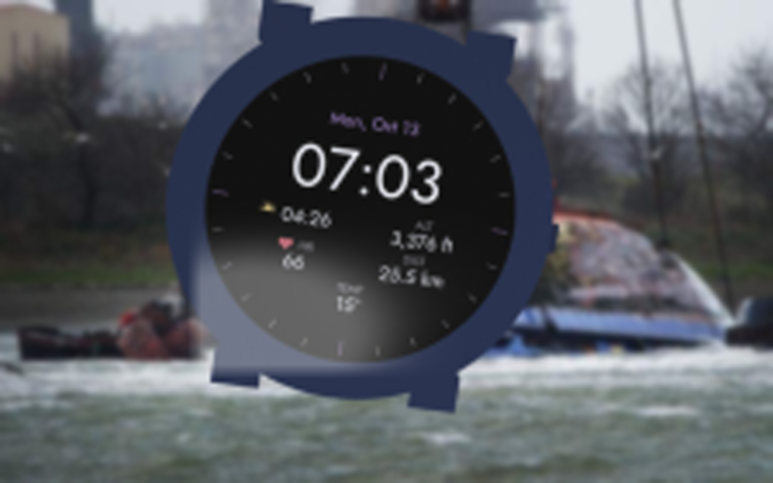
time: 7:03
